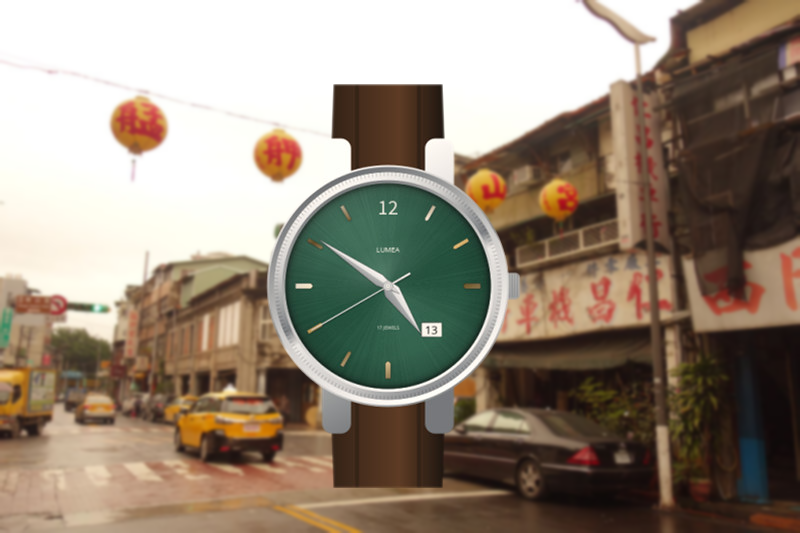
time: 4:50:40
